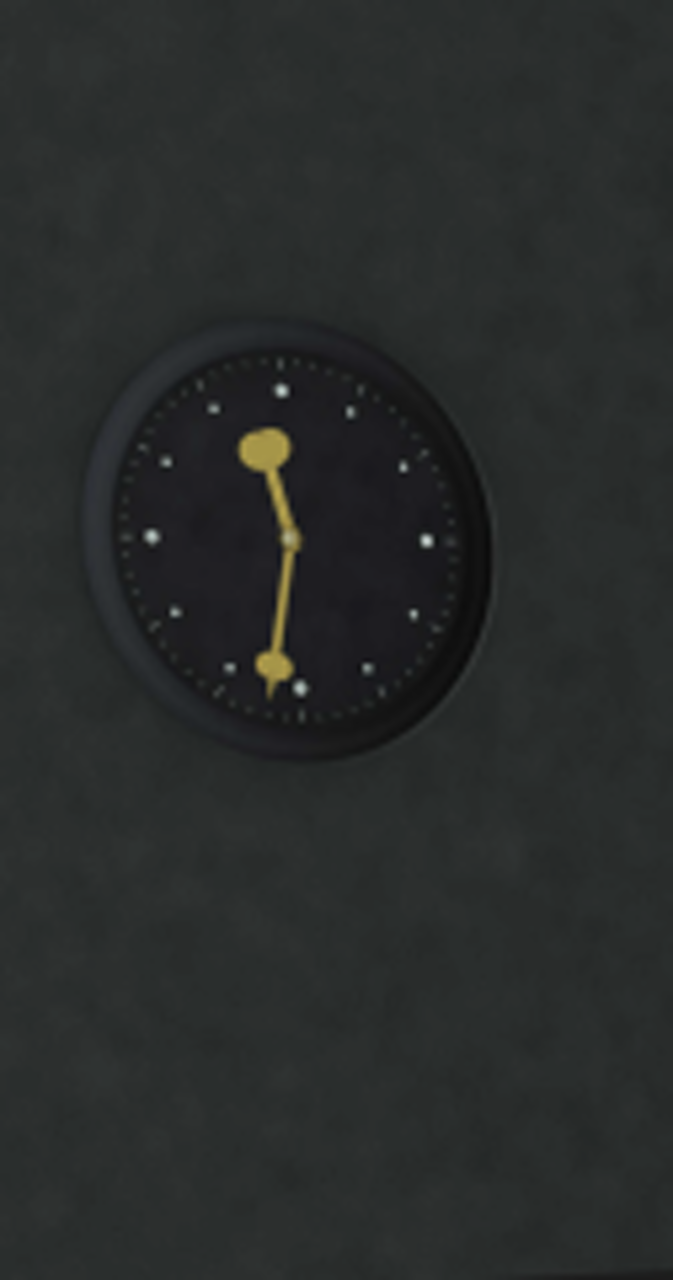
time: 11:32
